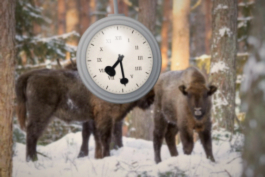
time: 7:29
